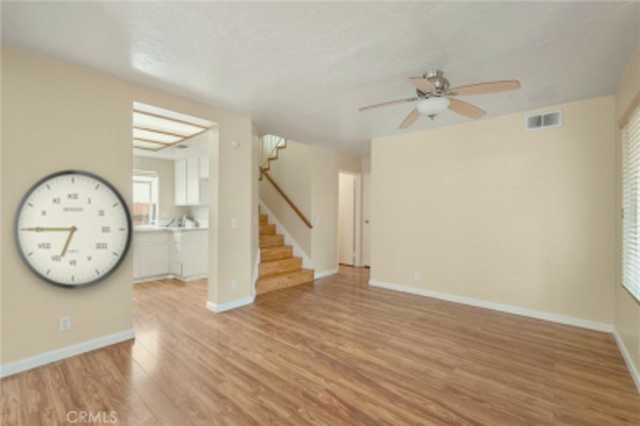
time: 6:45
